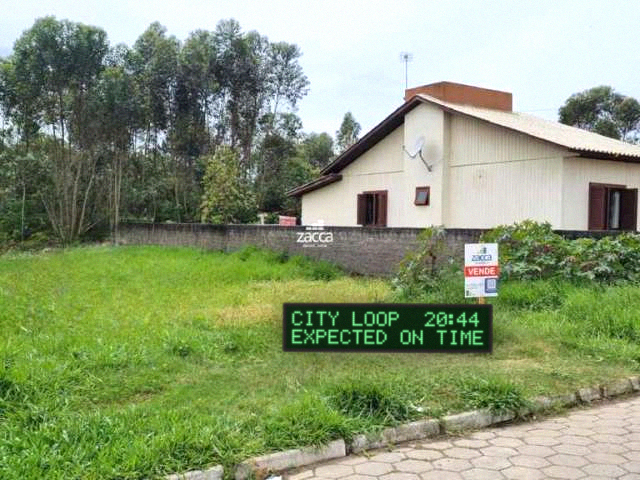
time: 20:44
